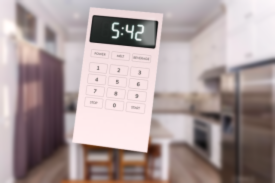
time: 5:42
